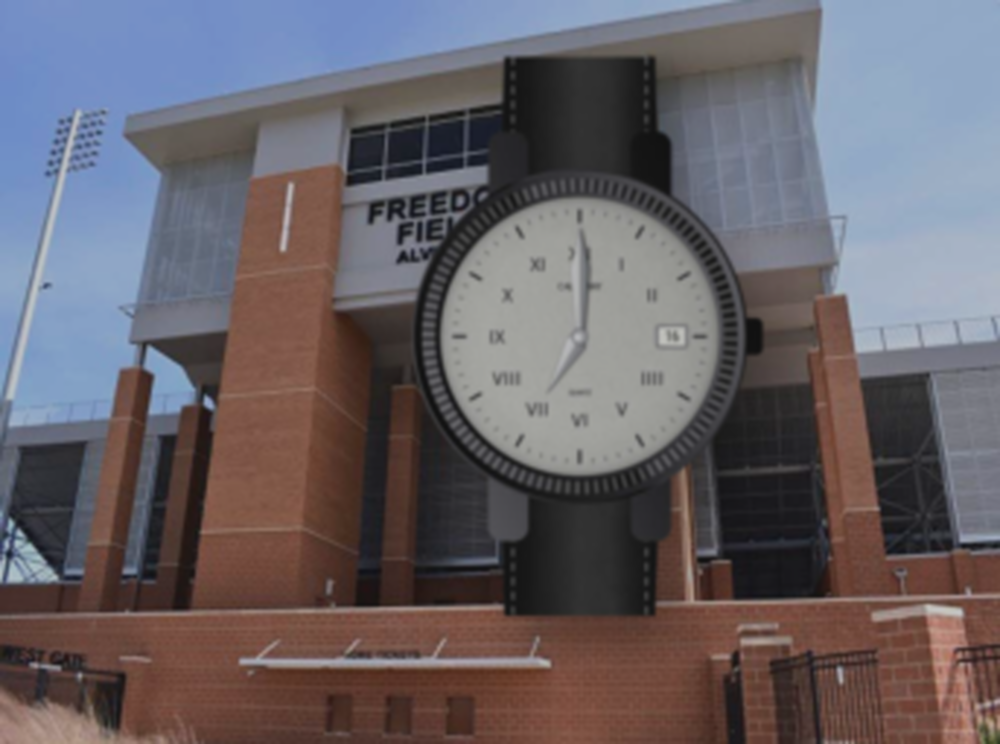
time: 7:00
